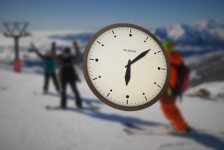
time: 6:08
